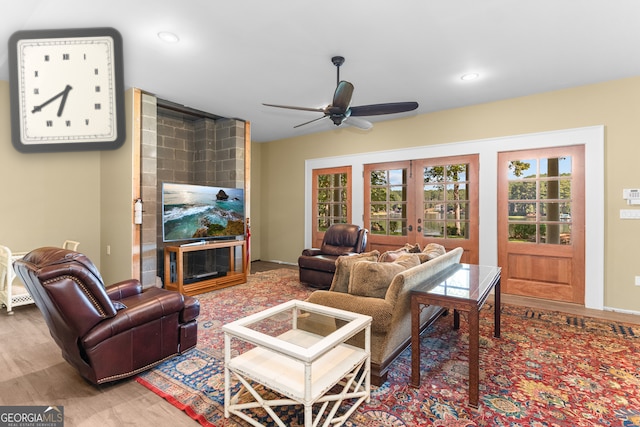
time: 6:40
